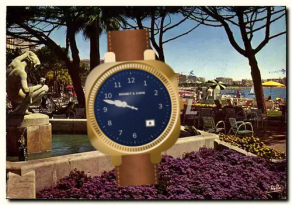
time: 9:48
